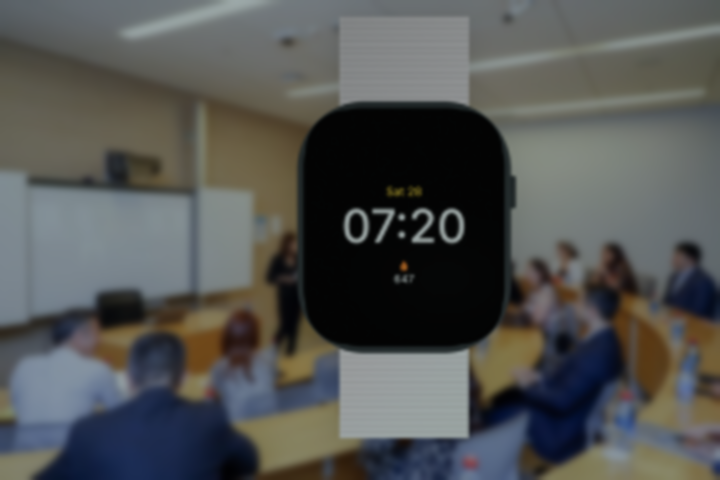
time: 7:20
